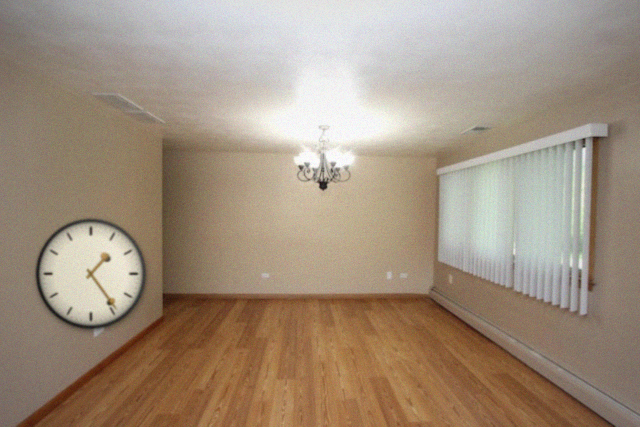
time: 1:24
